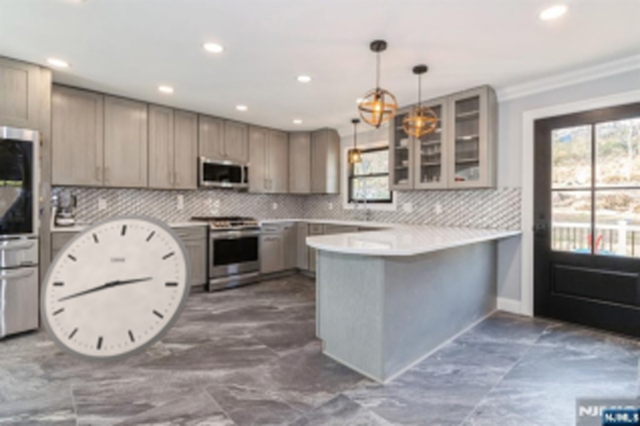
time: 2:42
